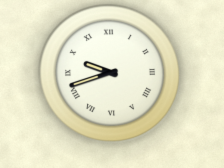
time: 9:42
